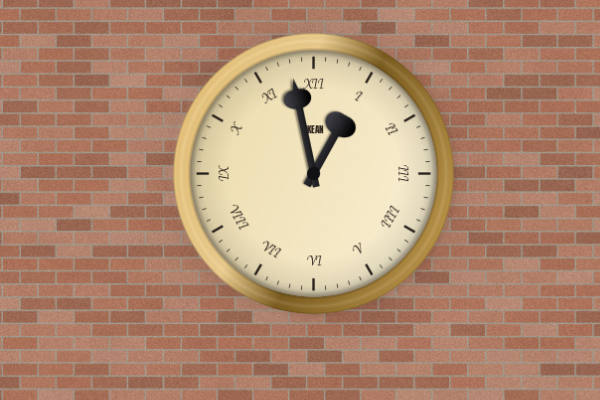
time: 12:58
